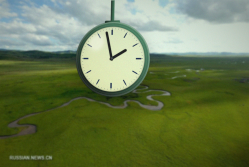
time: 1:58
